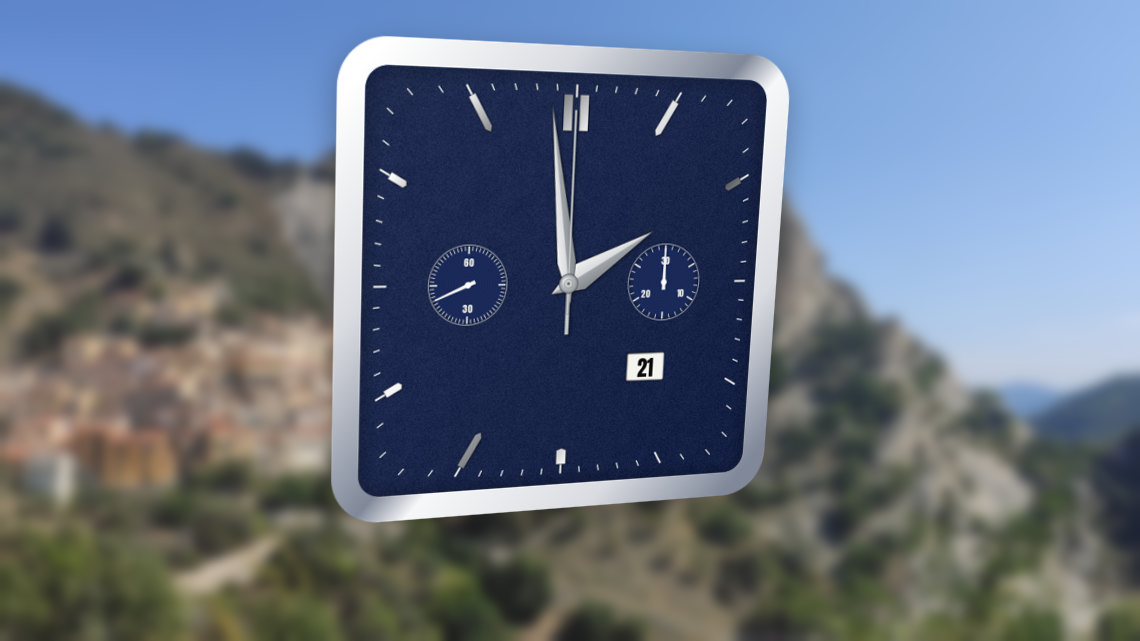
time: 1:58:41
